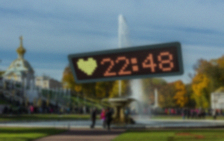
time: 22:48
